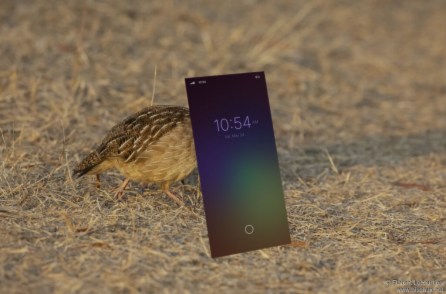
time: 10:54
